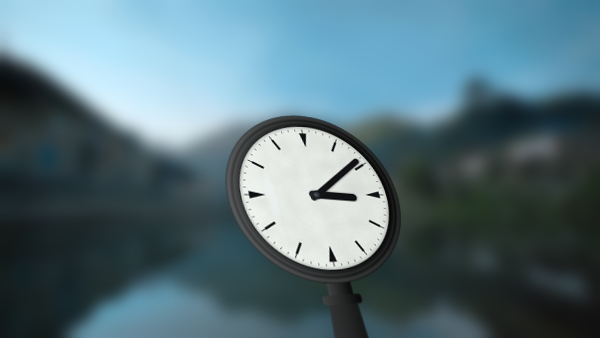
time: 3:09
